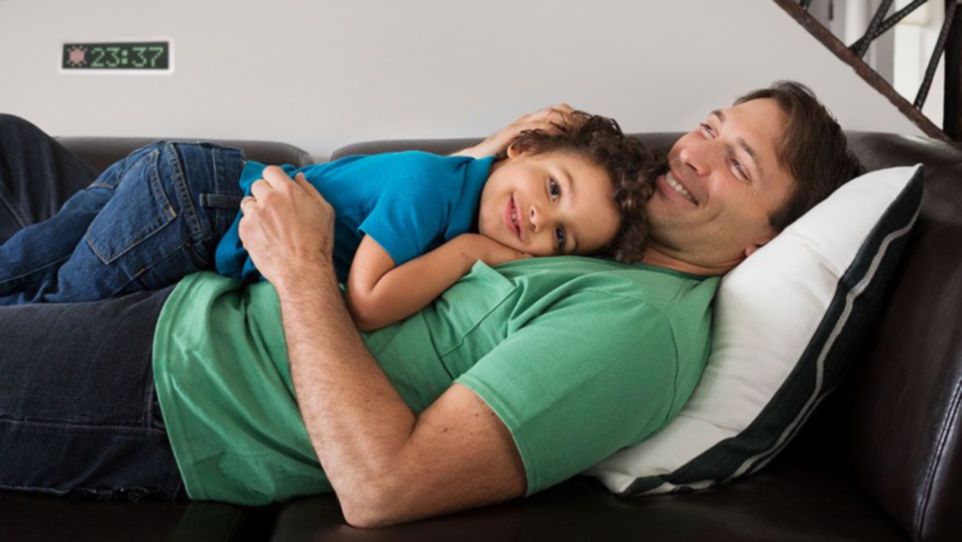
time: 23:37
